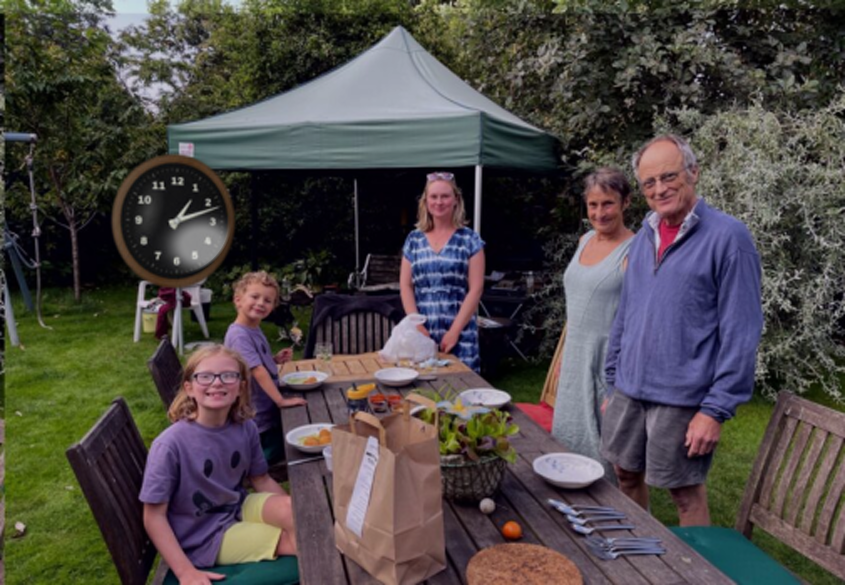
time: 1:12
